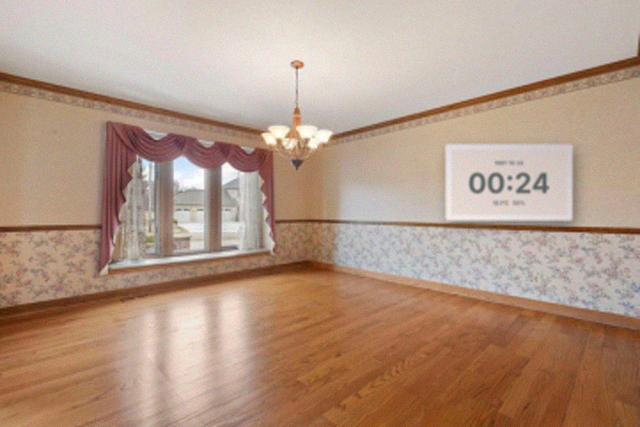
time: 0:24
